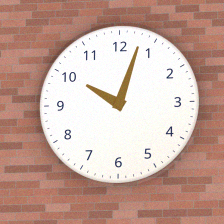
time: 10:03
